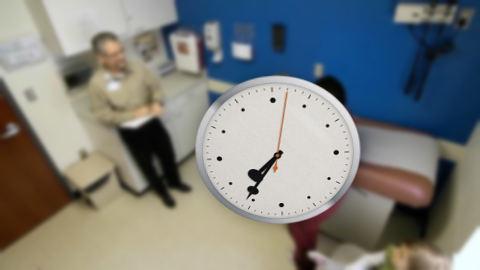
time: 7:36:02
